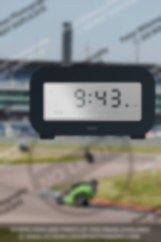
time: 9:43
